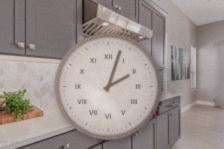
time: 2:03
